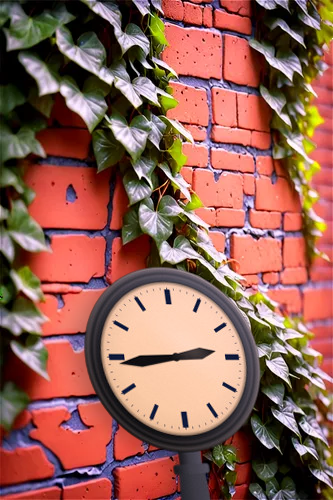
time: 2:44
